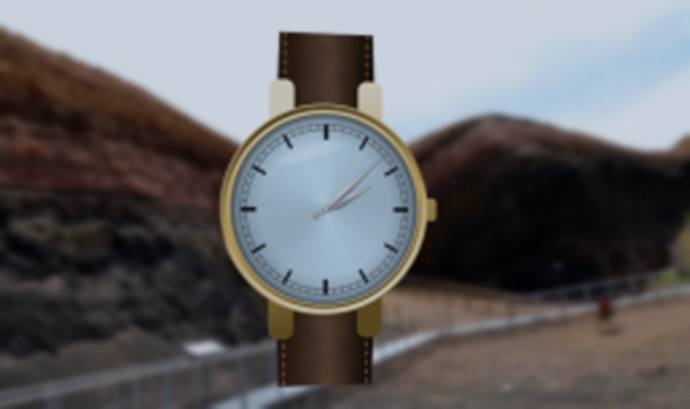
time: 2:08
